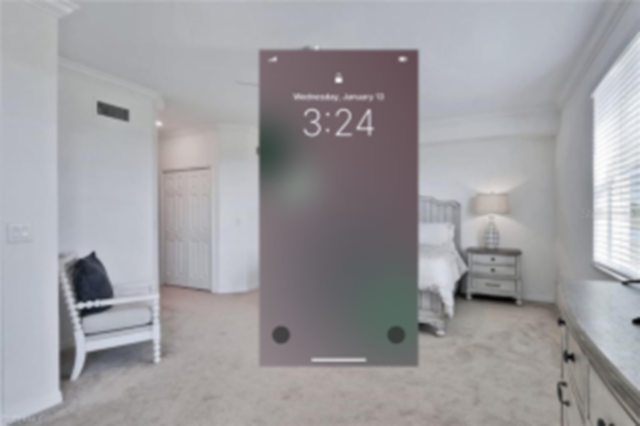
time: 3:24
